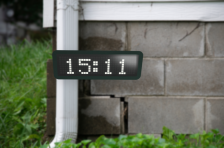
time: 15:11
